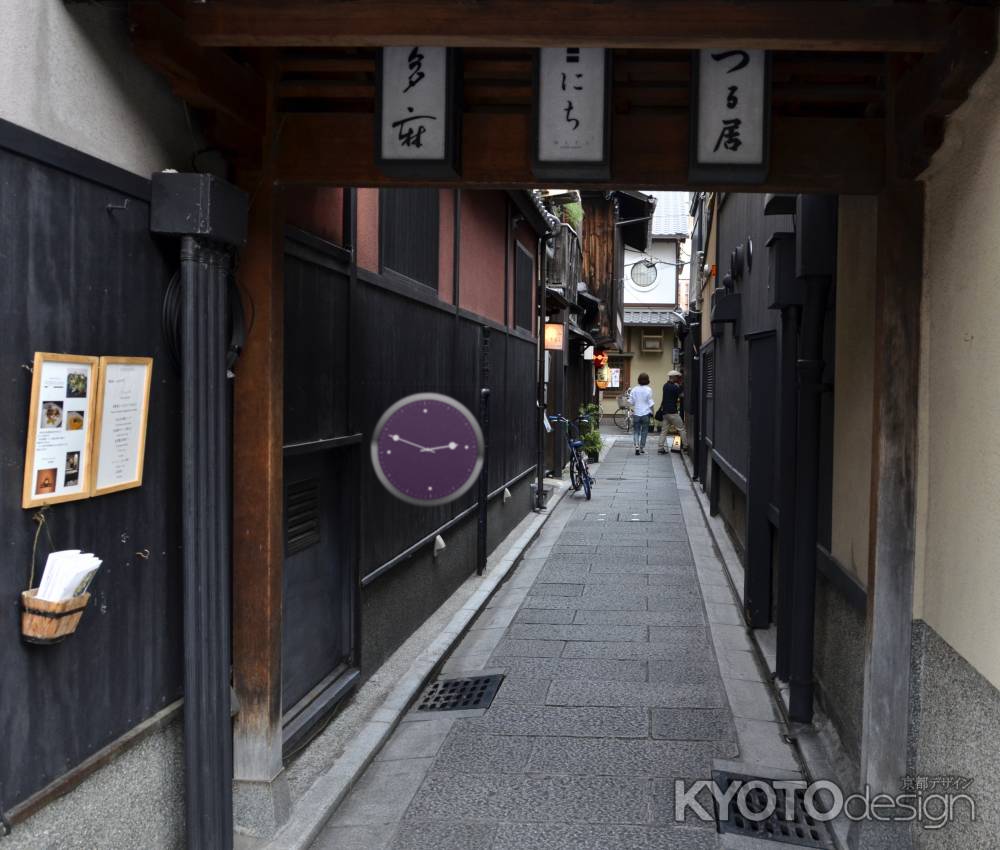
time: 2:49
